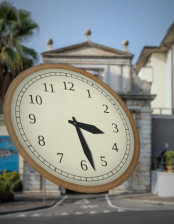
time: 3:28
